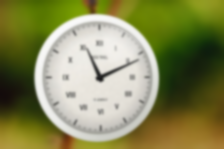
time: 11:11
